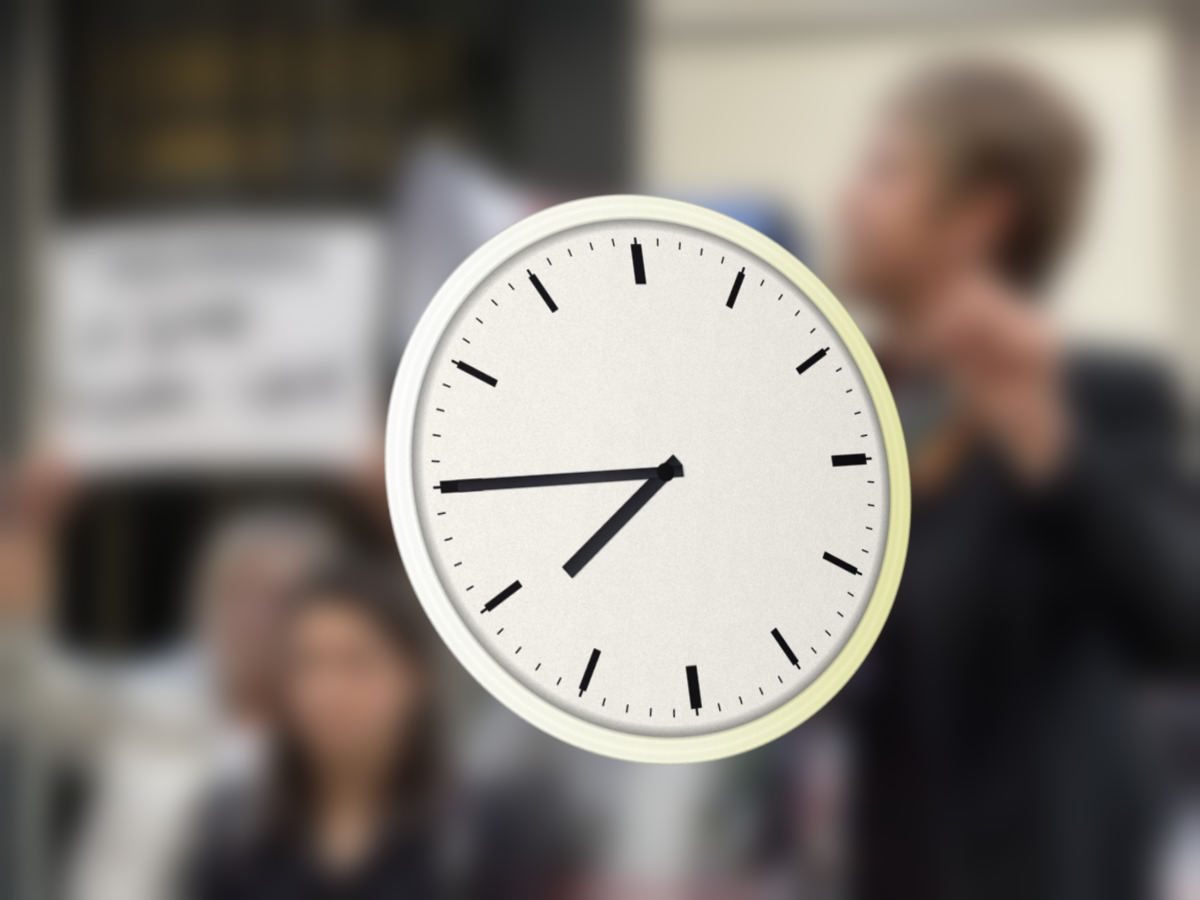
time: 7:45
